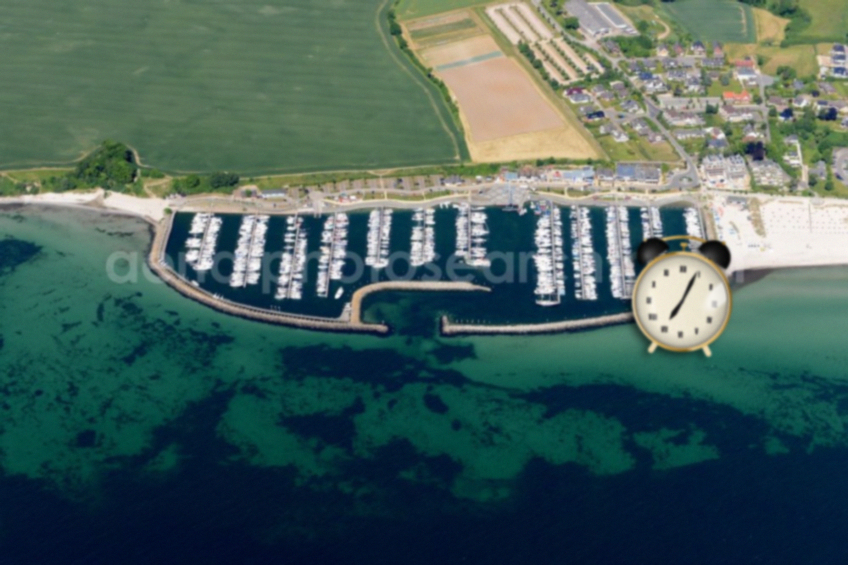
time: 7:04
